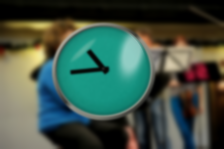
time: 10:44
